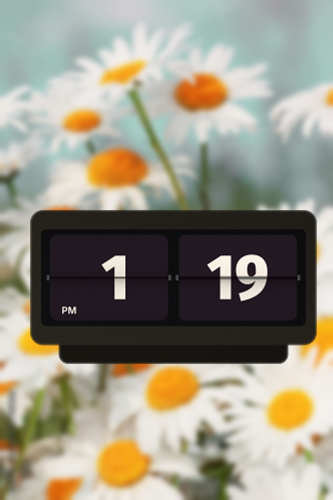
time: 1:19
